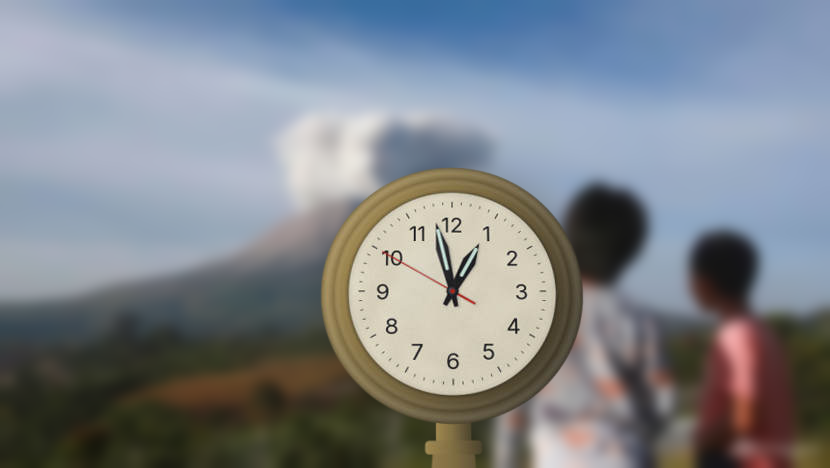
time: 12:57:50
